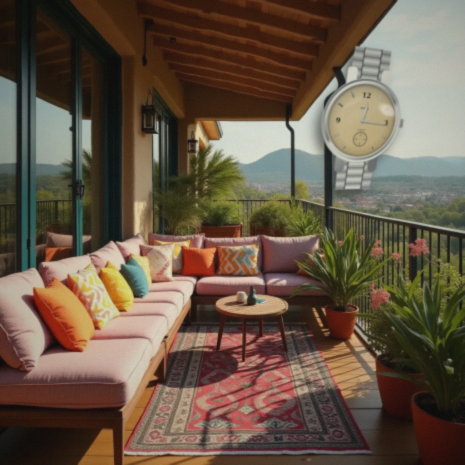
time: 12:16
